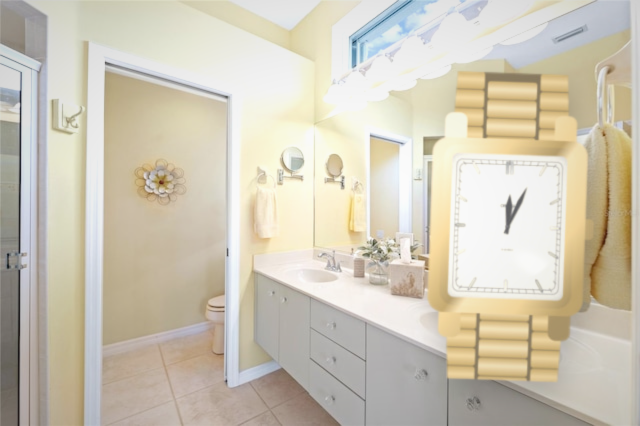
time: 12:04
